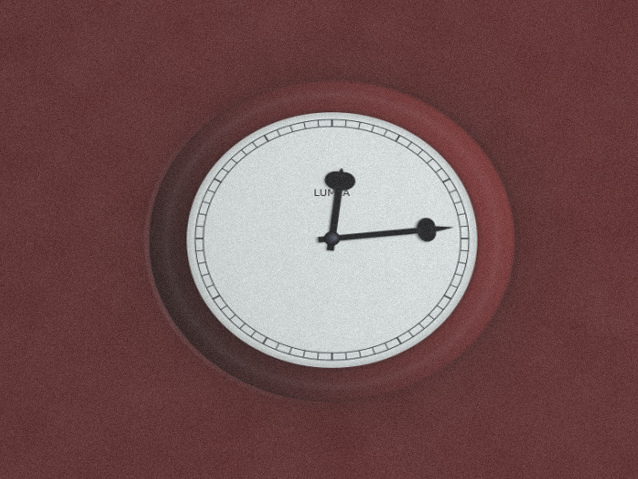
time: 12:14
